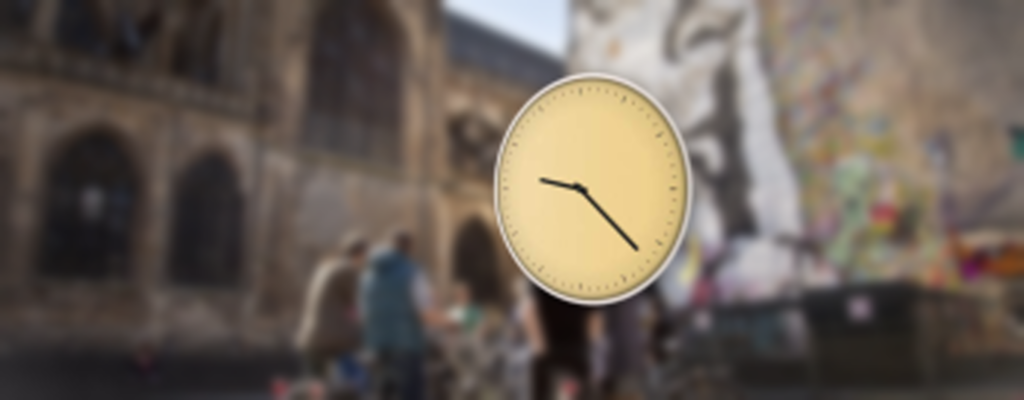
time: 9:22
